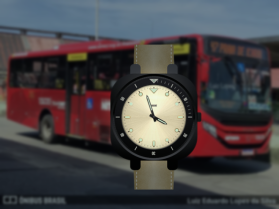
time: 3:57
